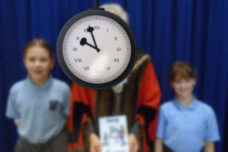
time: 9:57
